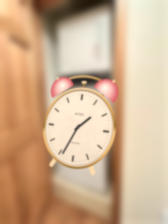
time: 1:34
